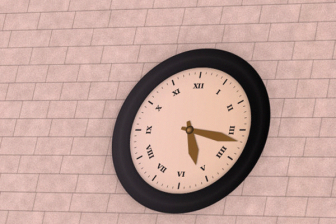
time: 5:17
